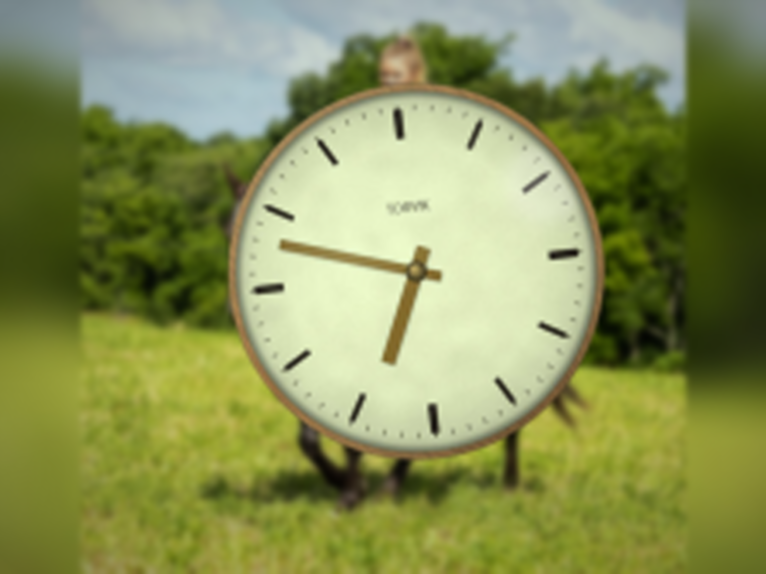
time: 6:48
